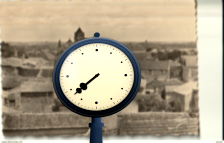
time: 7:38
